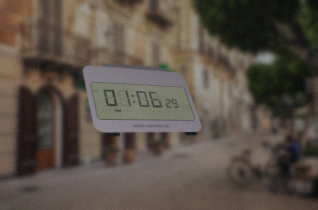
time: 1:06:29
